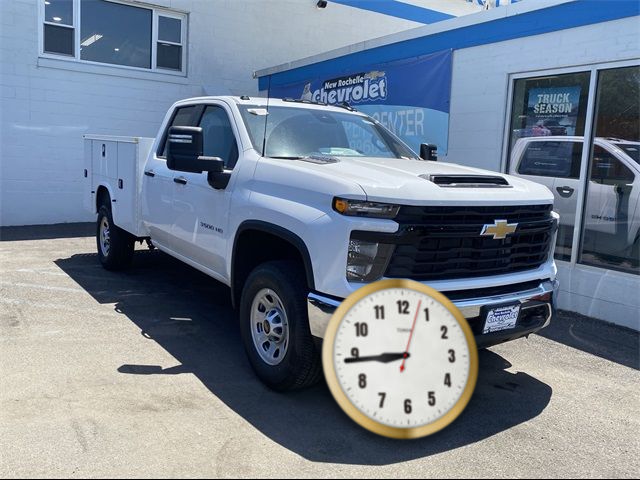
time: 8:44:03
